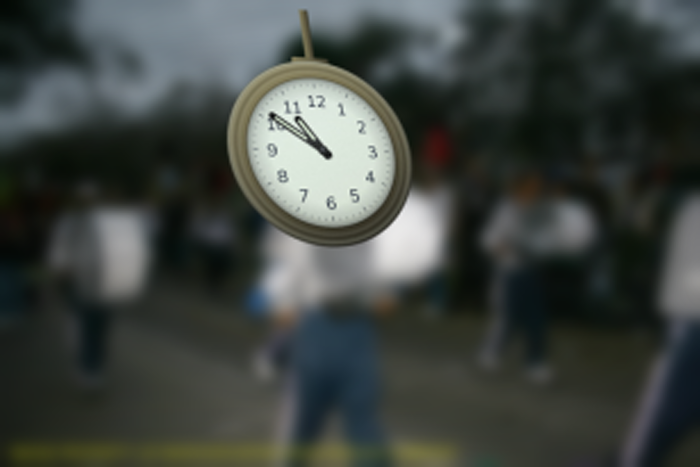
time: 10:51
